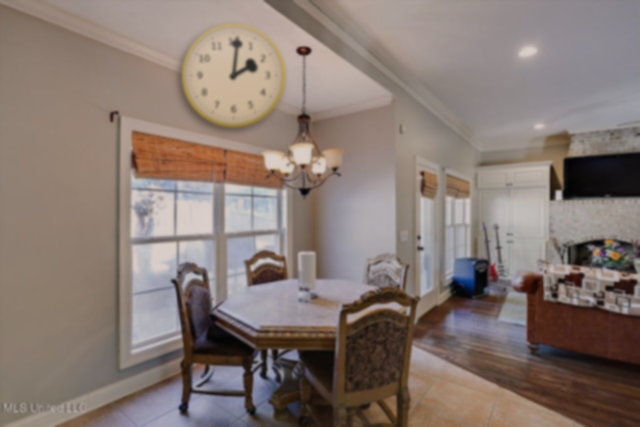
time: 2:01
